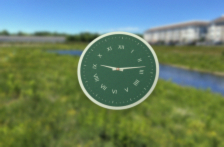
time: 9:13
